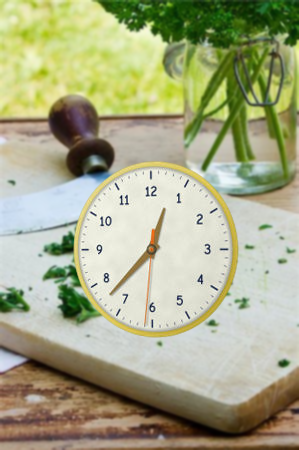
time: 12:37:31
